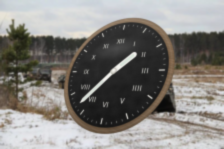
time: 1:37
